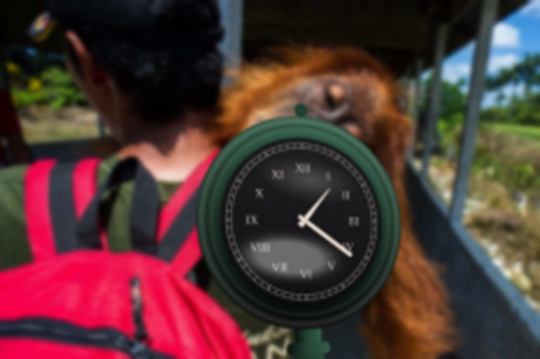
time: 1:21
